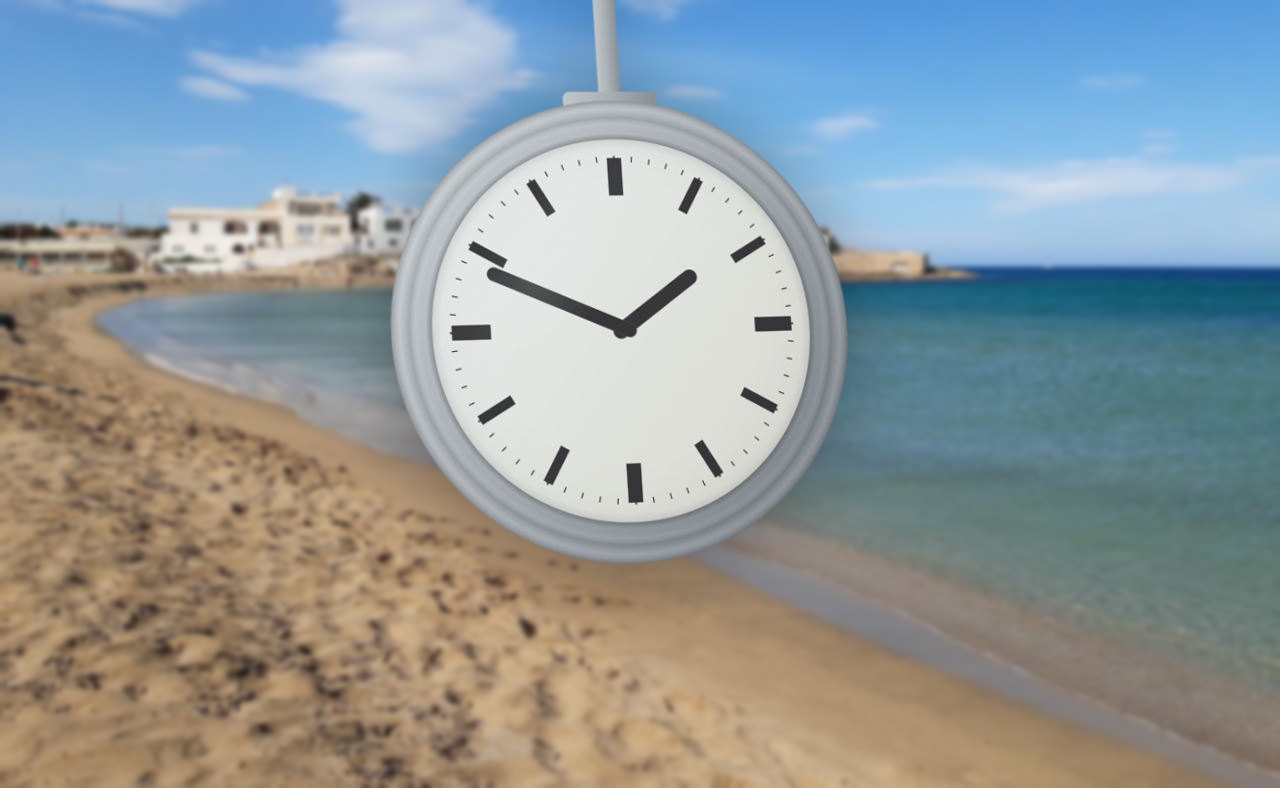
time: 1:49
